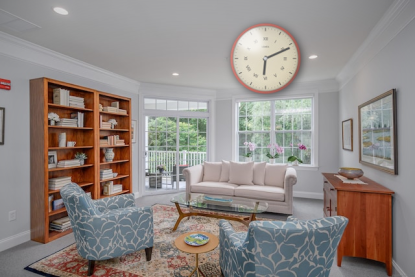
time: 6:11
